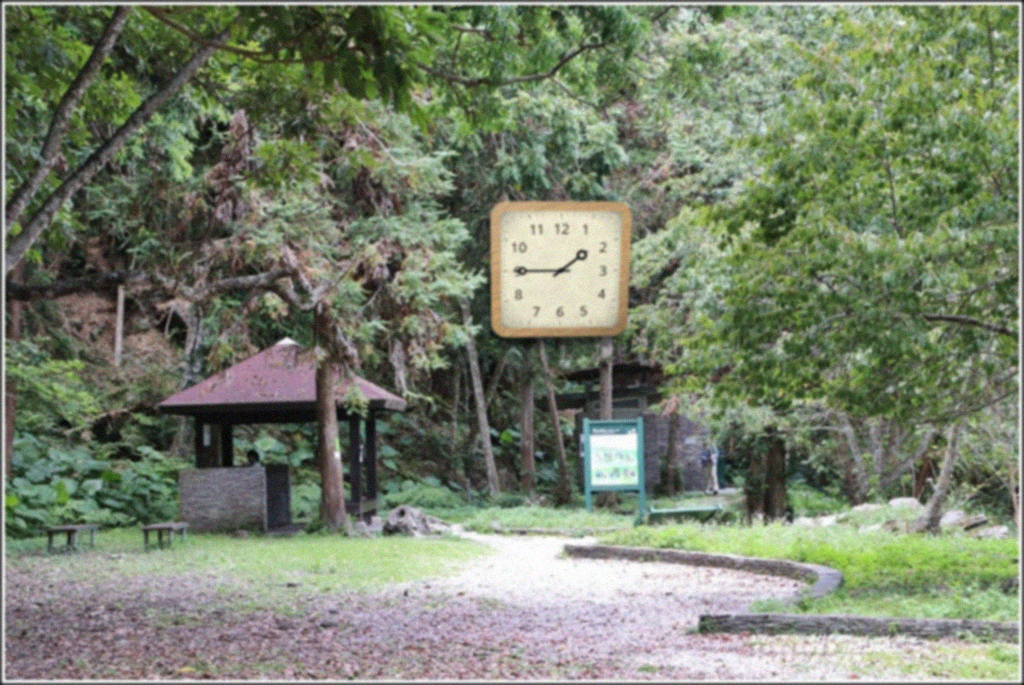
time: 1:45
